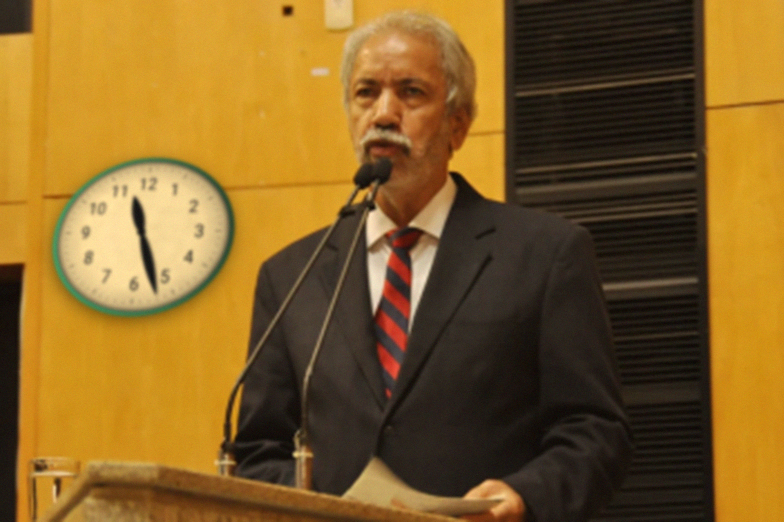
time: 11:27
